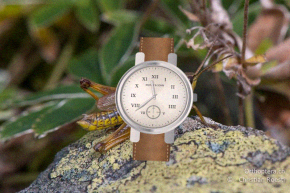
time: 11:38
